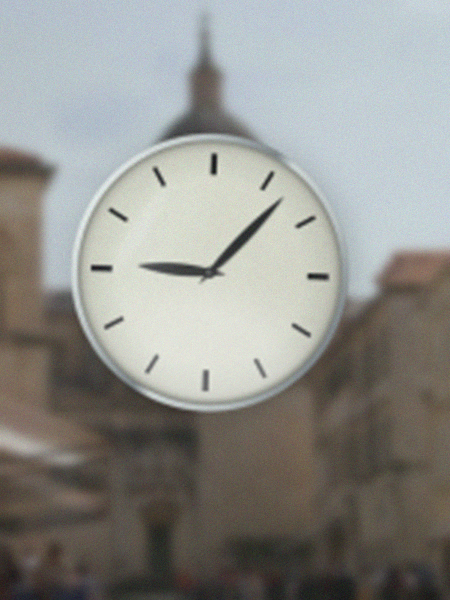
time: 9:07
